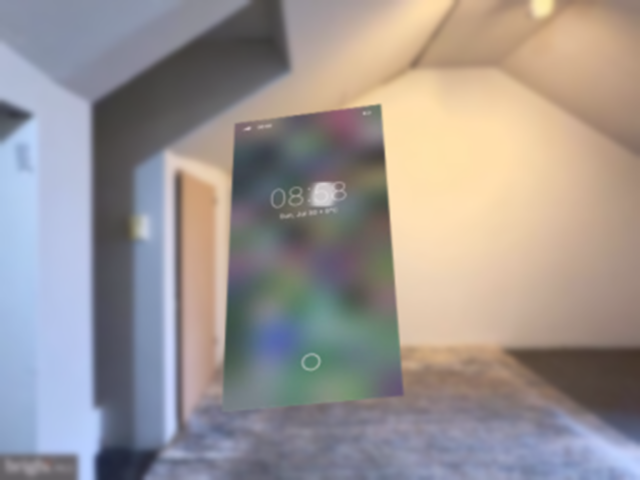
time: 8:58
